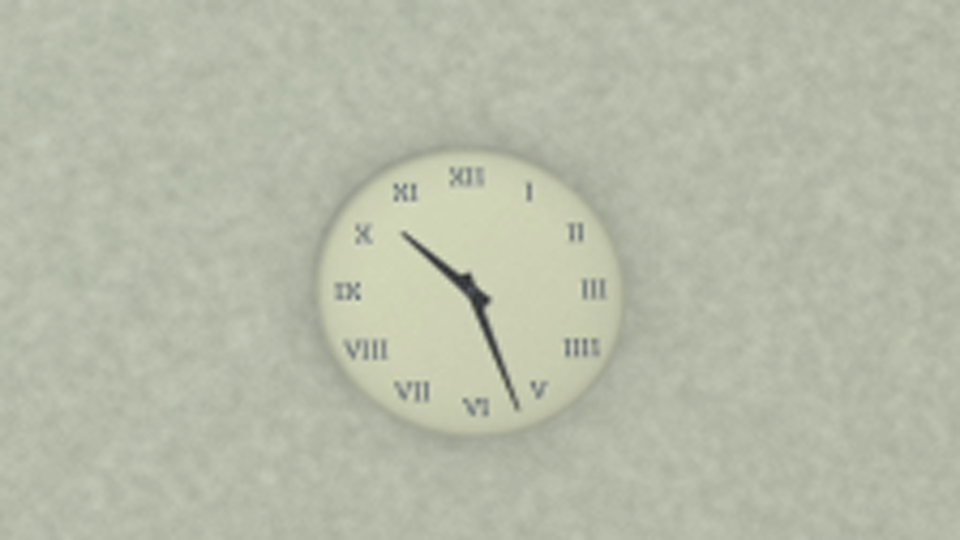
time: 10:27
